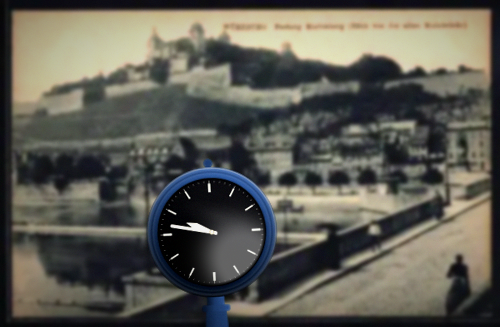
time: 9:47
